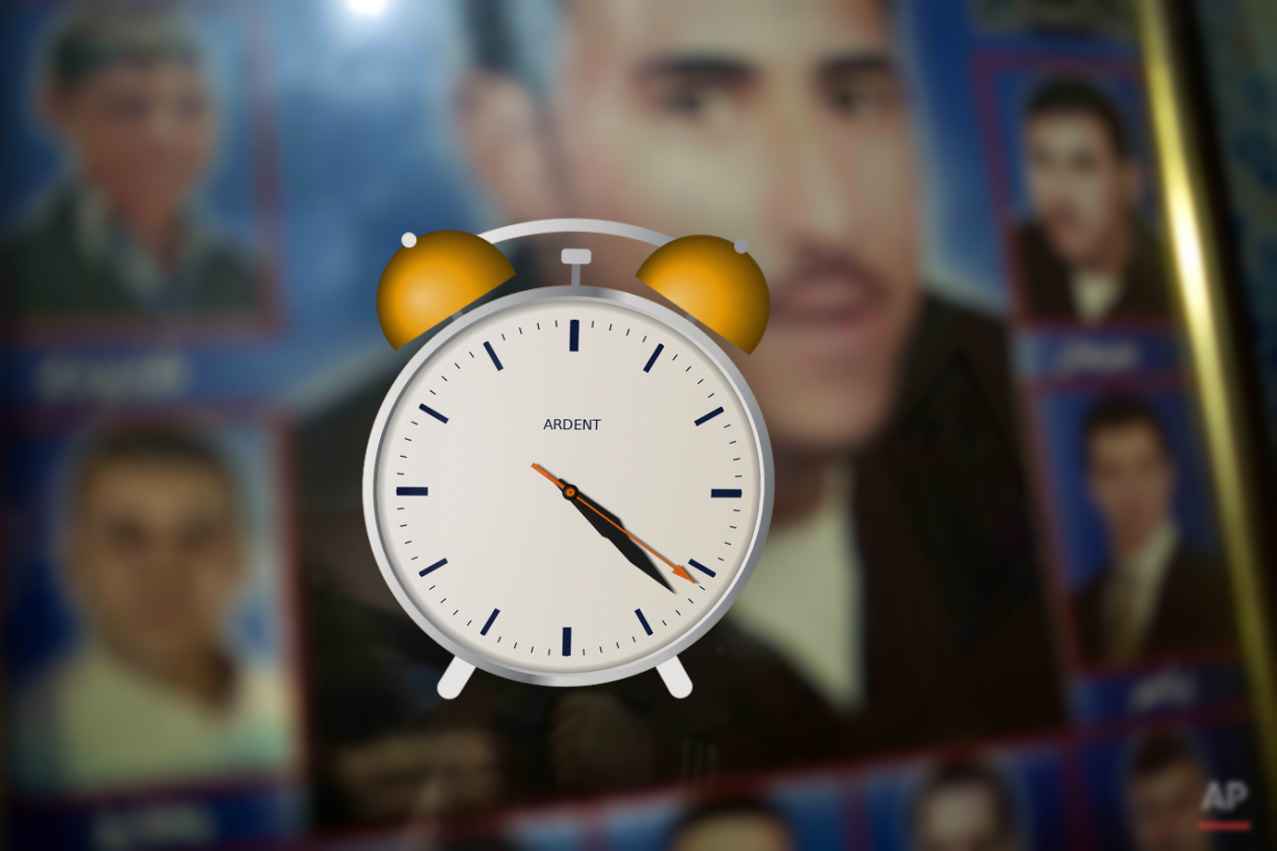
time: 4:22:21
